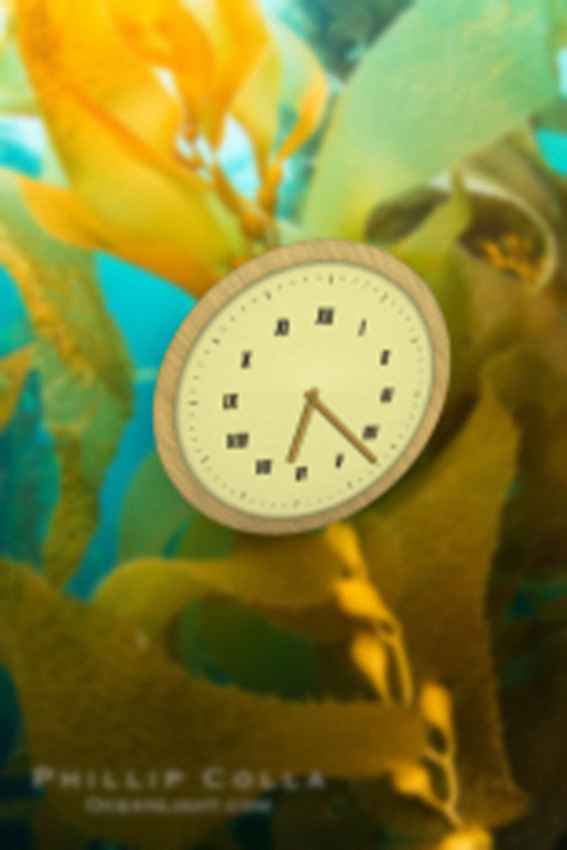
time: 6:22
